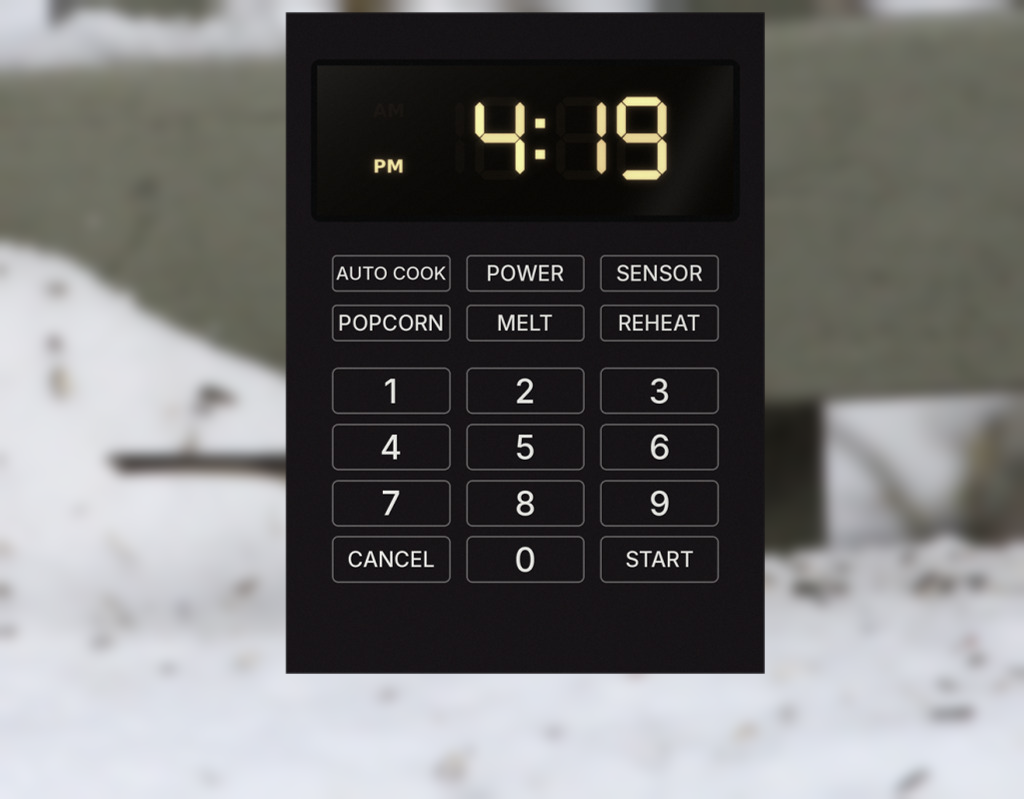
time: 4:19
